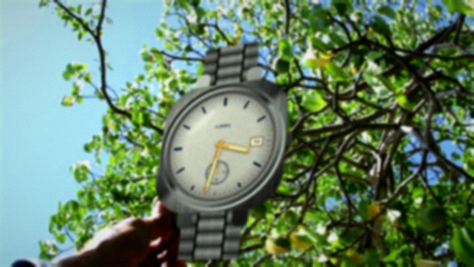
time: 3:32
